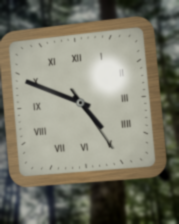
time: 4:49:25
